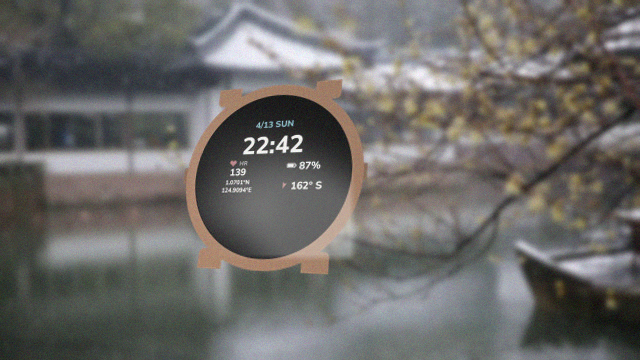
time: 22:42
